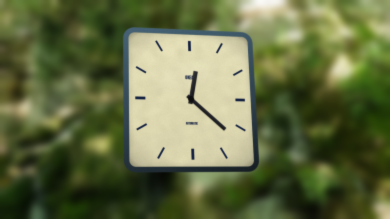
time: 12:22
